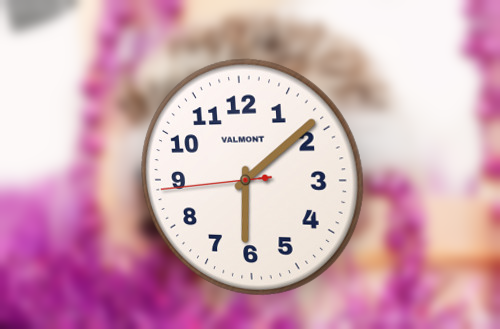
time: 6:08:44
